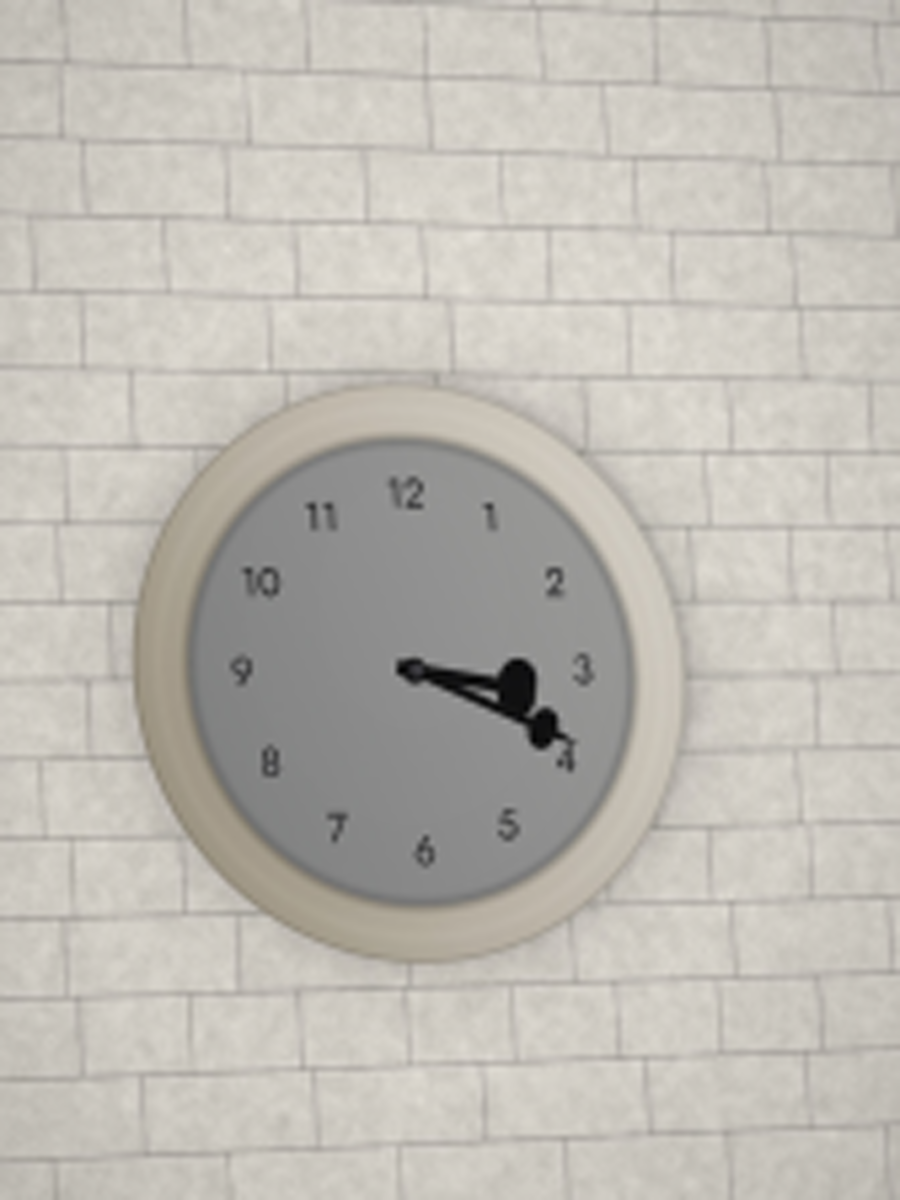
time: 3:19
